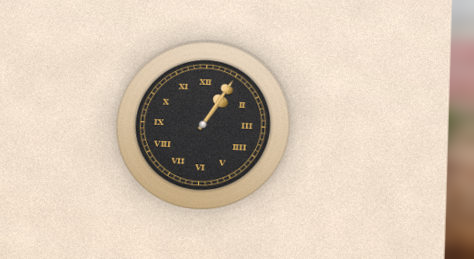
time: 1:05
